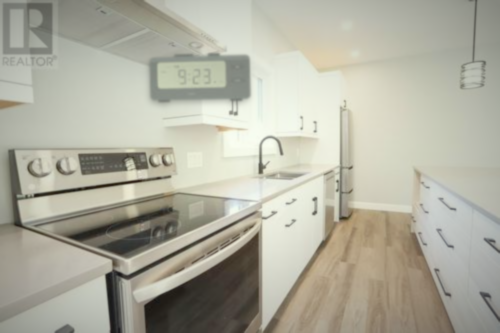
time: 9:23
